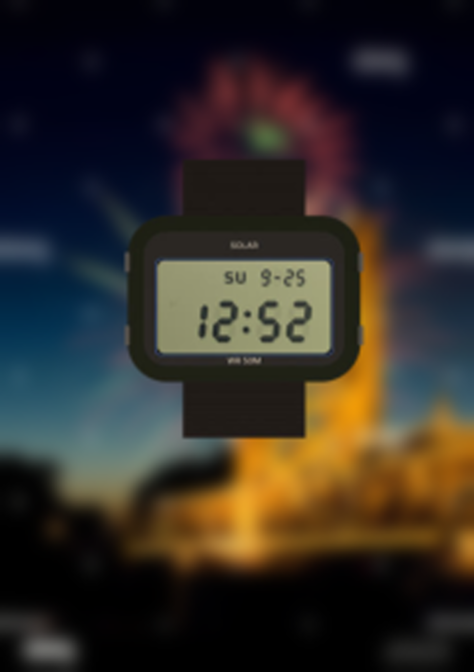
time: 12:52
